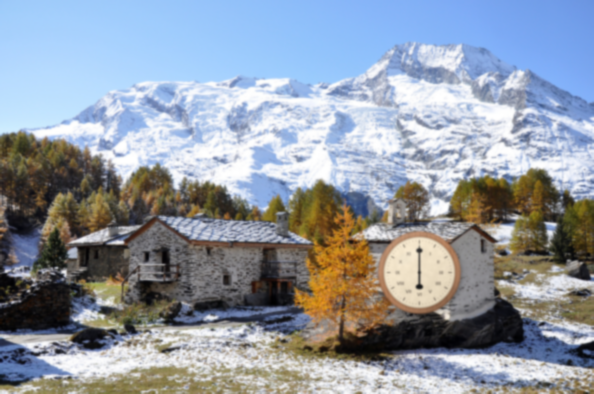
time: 6:00
